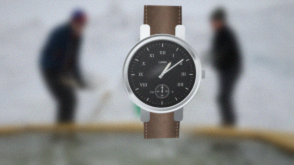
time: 1:09
